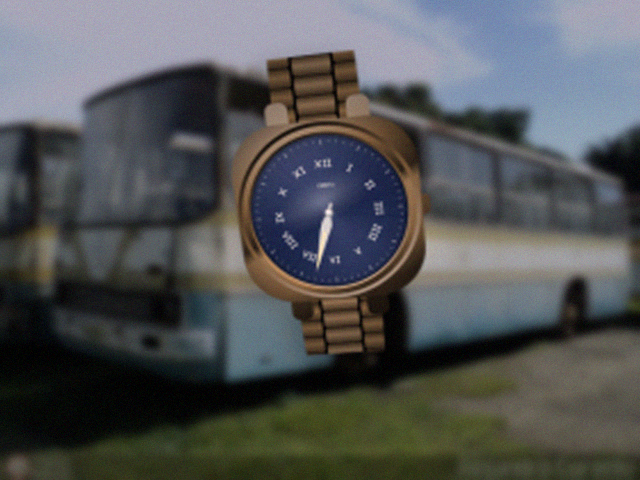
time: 6:33
